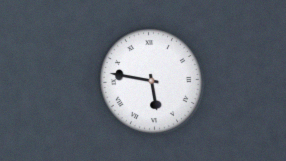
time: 5:47
